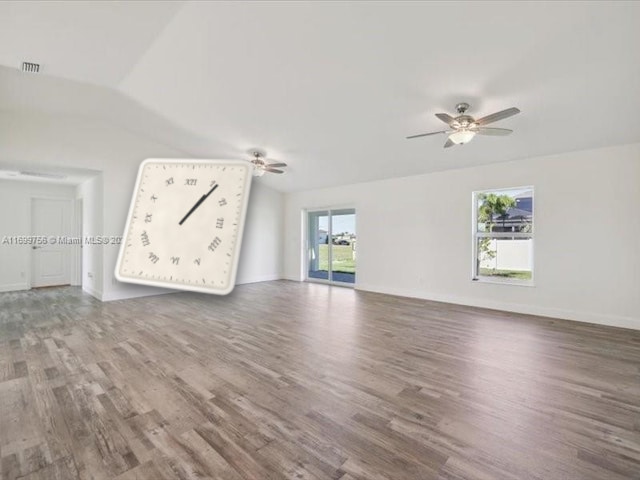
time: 1:06
